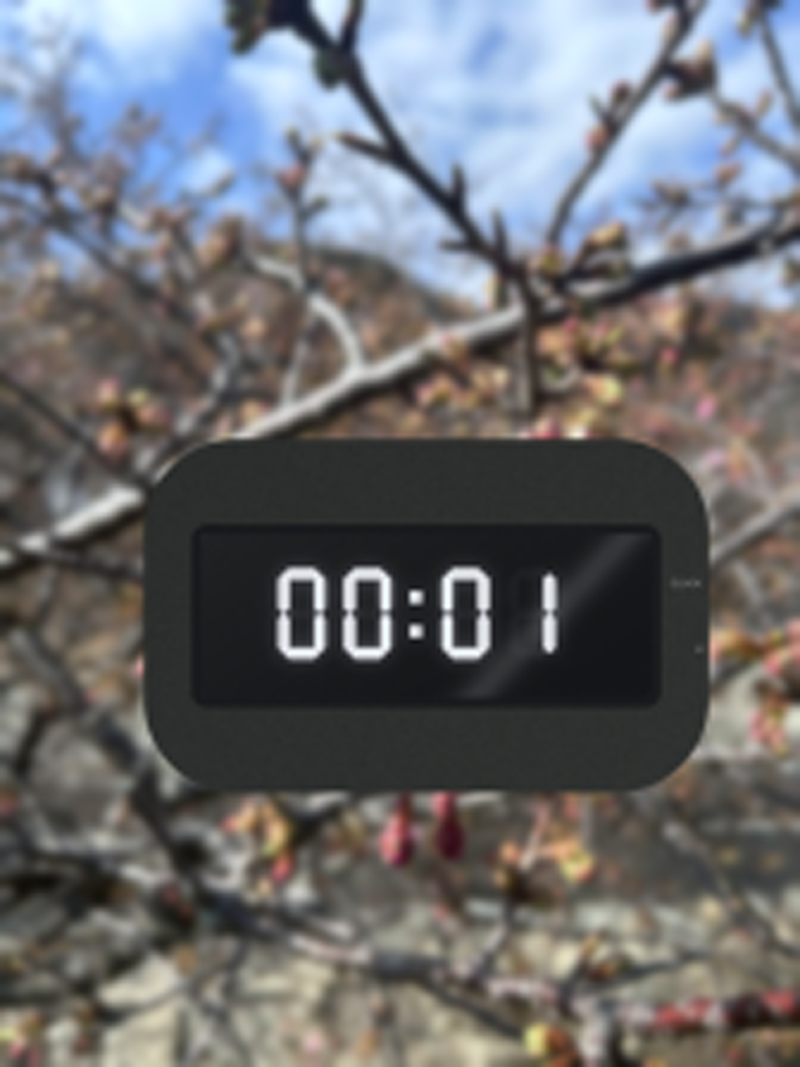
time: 0:01
